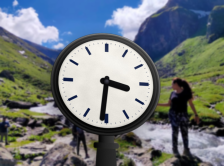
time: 3:31
